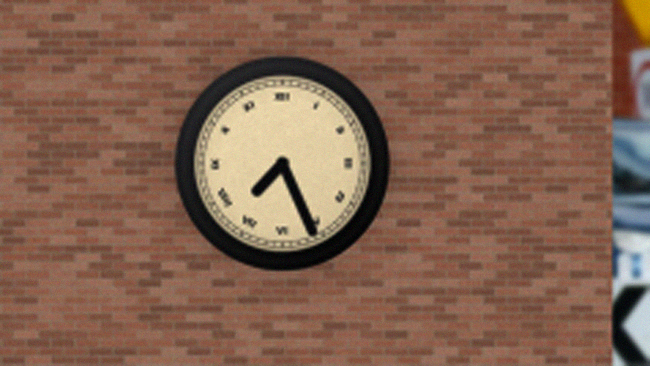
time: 7:26
